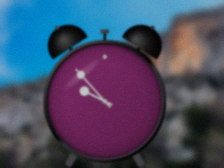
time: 9:53
